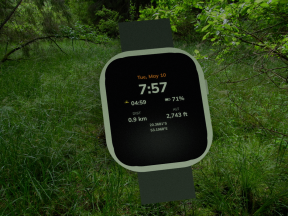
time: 7:57
